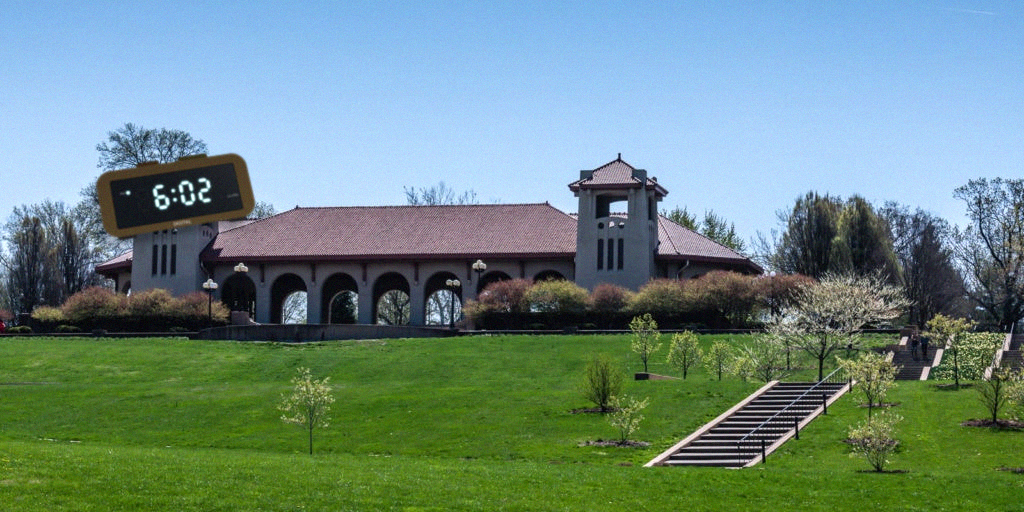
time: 6:02
